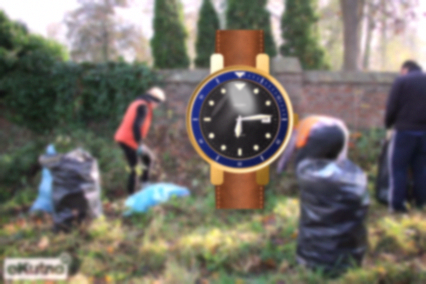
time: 6:14
